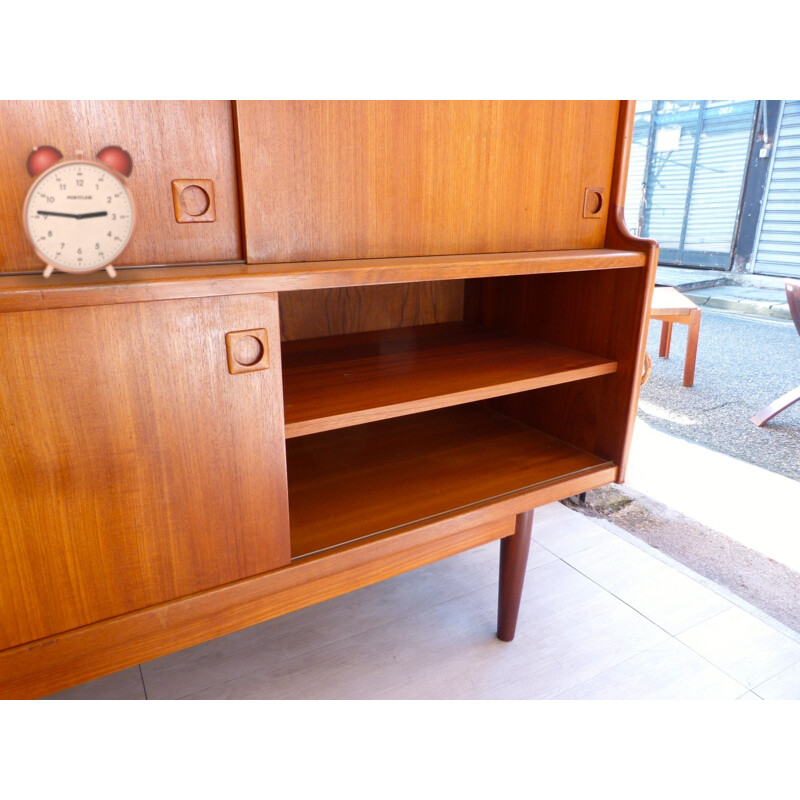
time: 2:46
